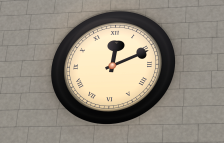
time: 12:11
